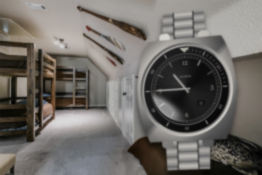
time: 10:45
